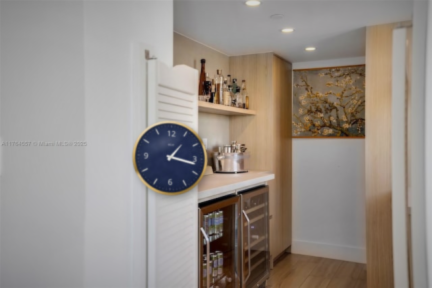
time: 1:17
